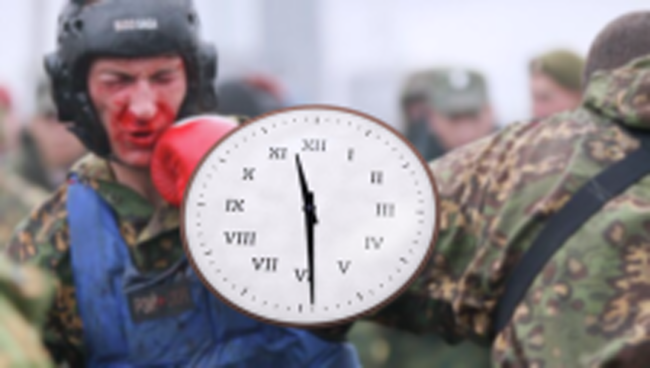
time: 11:29
